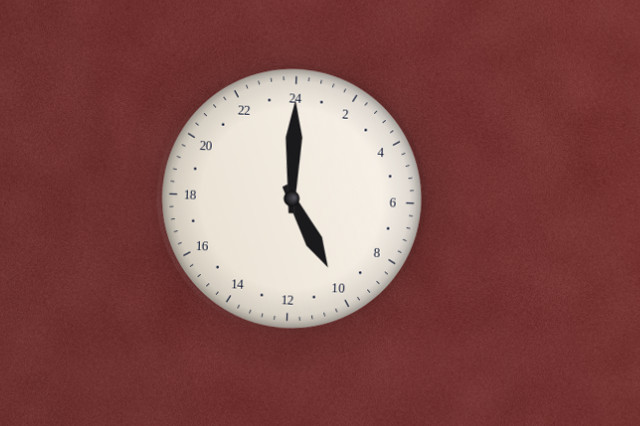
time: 10:00
